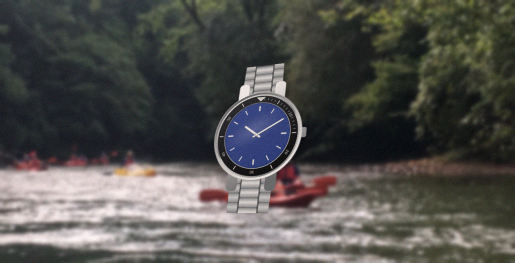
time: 10:10
